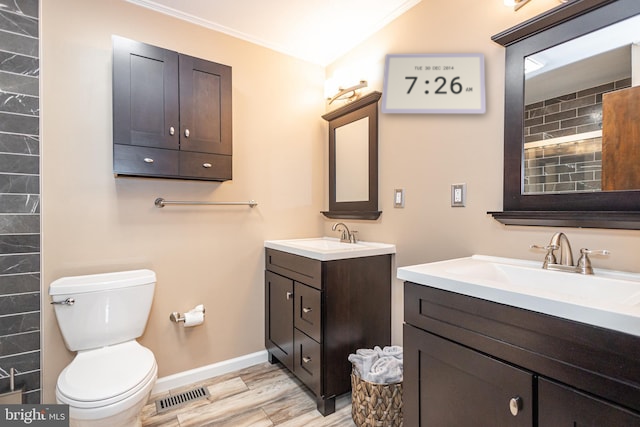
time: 7:26
